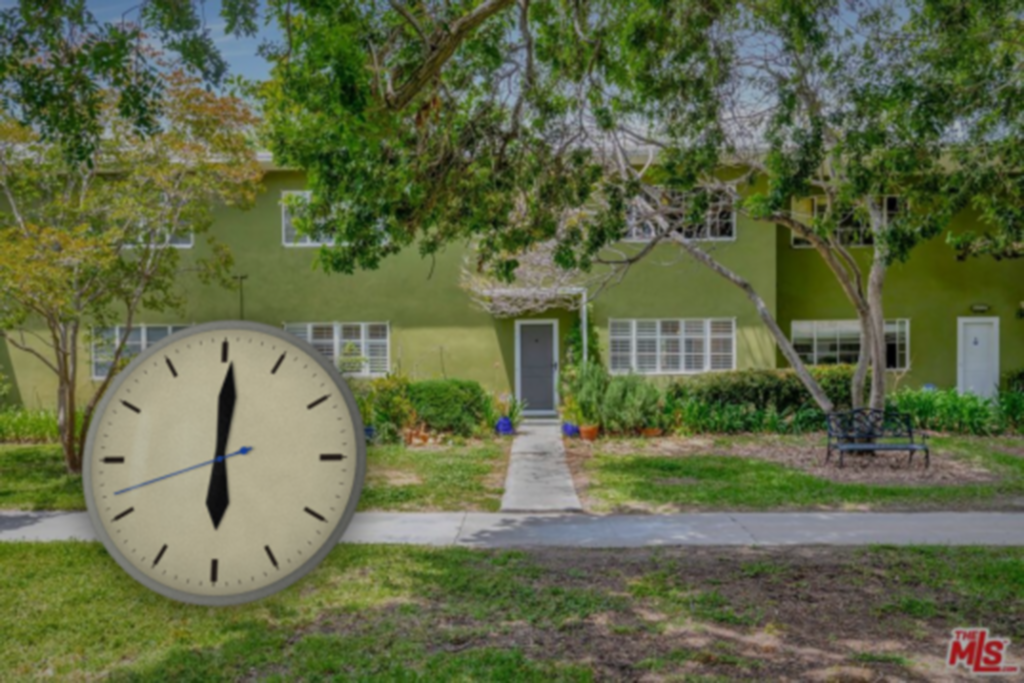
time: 6:00:42
